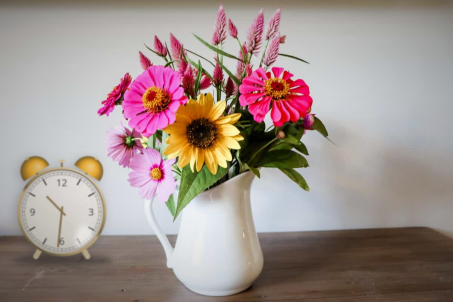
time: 10:31
